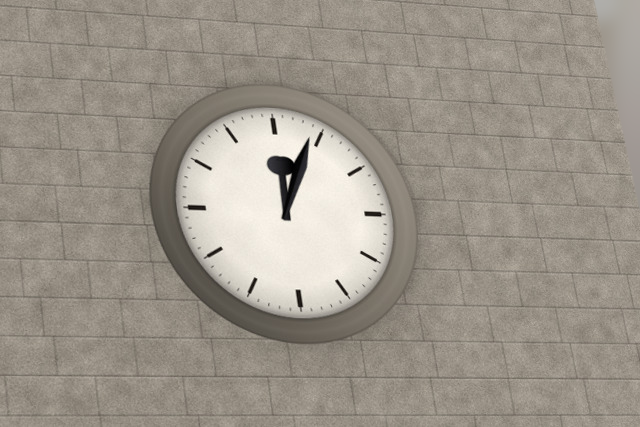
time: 12:04
